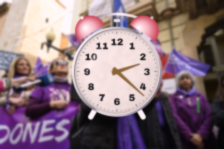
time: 2:22
